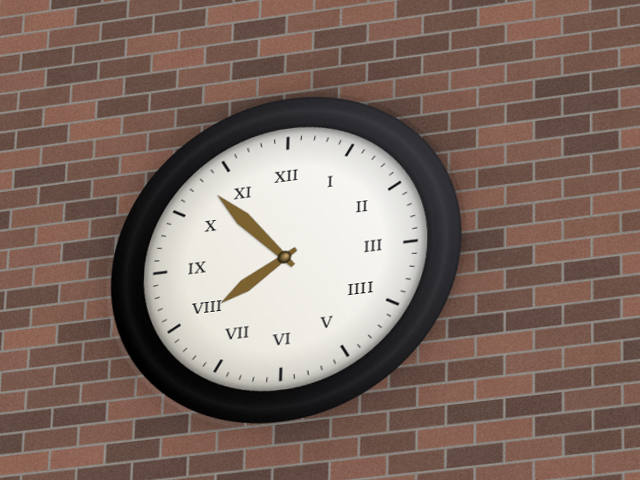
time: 7:53
